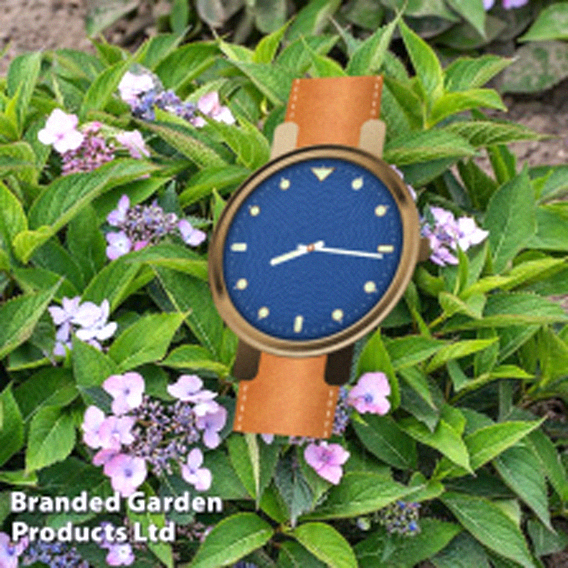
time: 8:16
